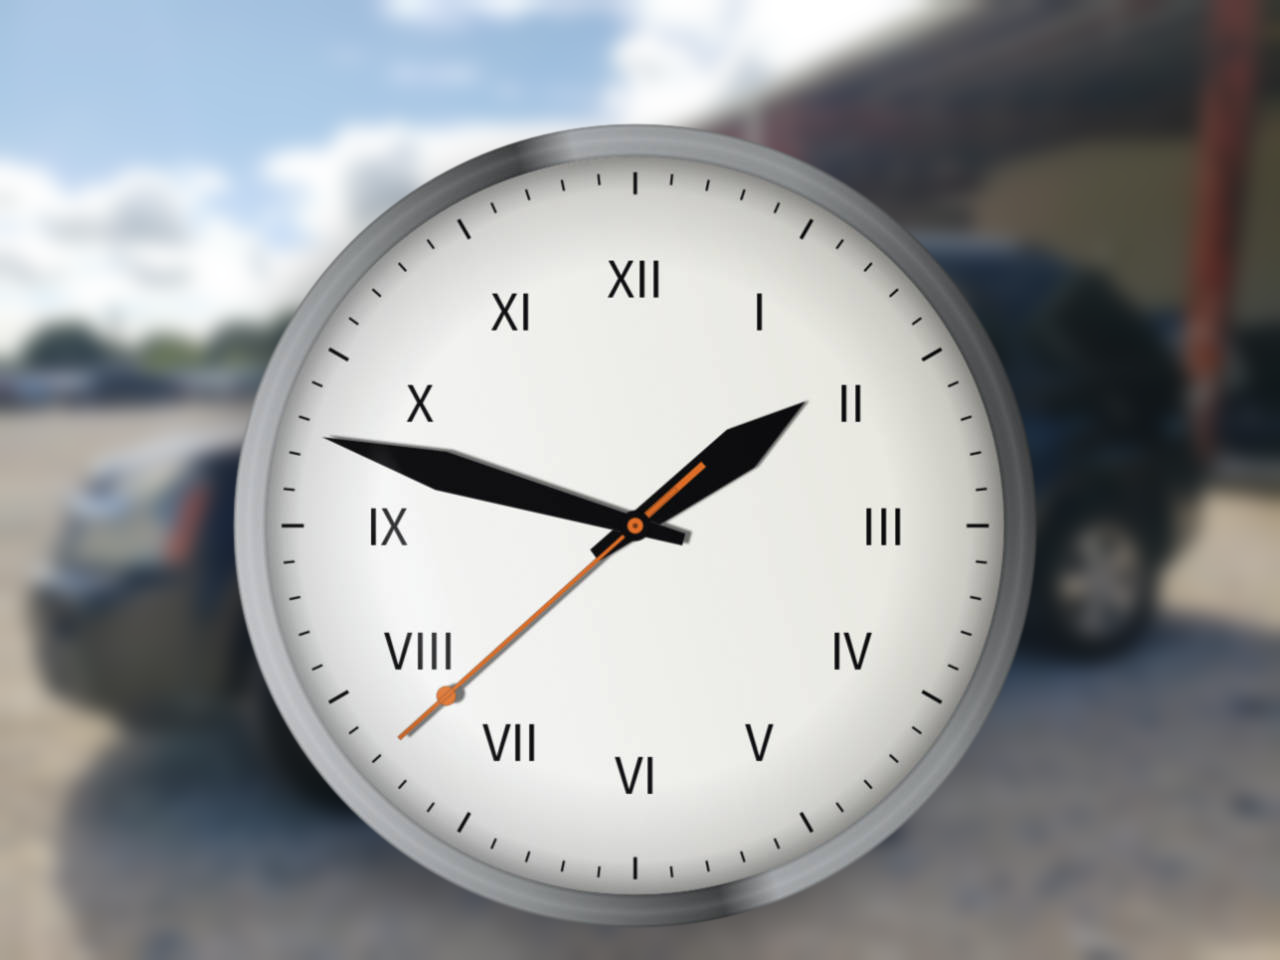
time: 1:47:38
